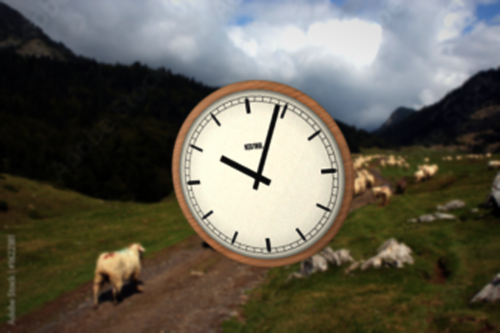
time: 10:04
